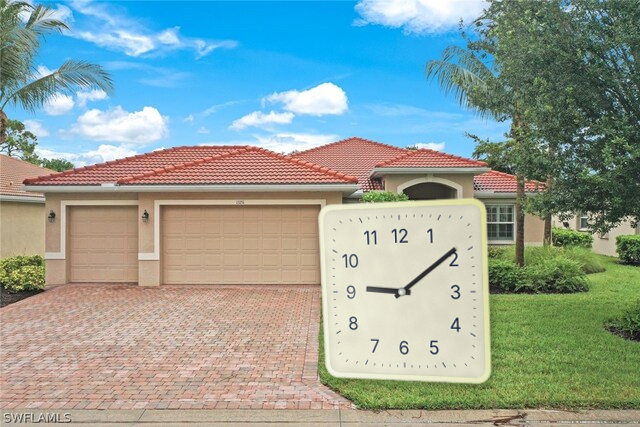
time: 9:09
